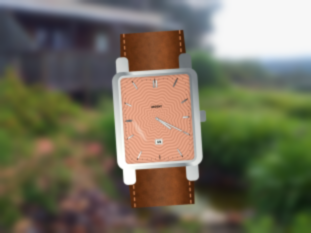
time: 4:20
